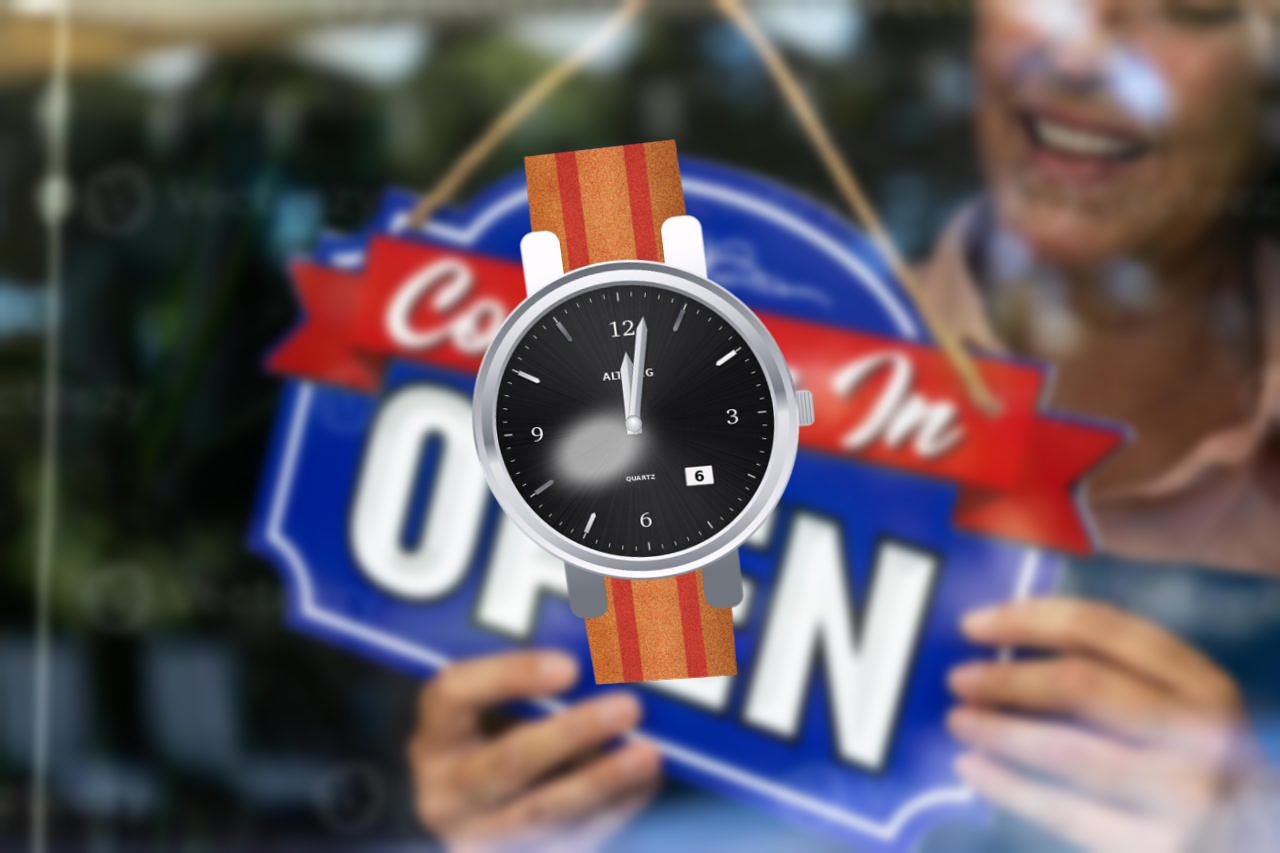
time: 12:02
